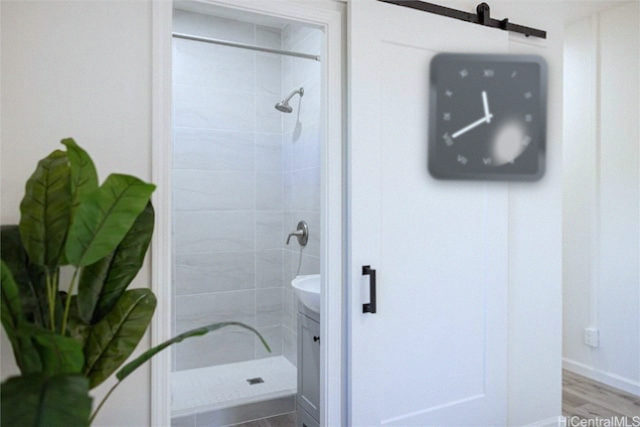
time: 11:40
